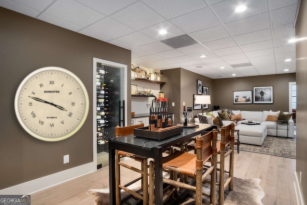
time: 3:48
